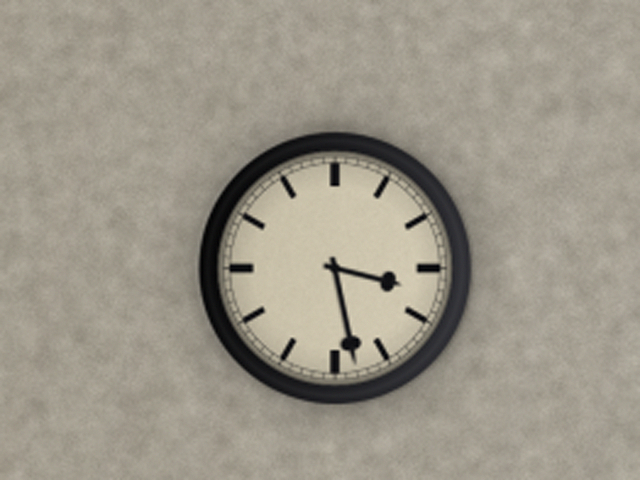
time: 3:28
